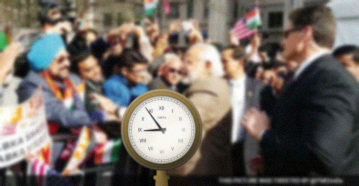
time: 8:54
